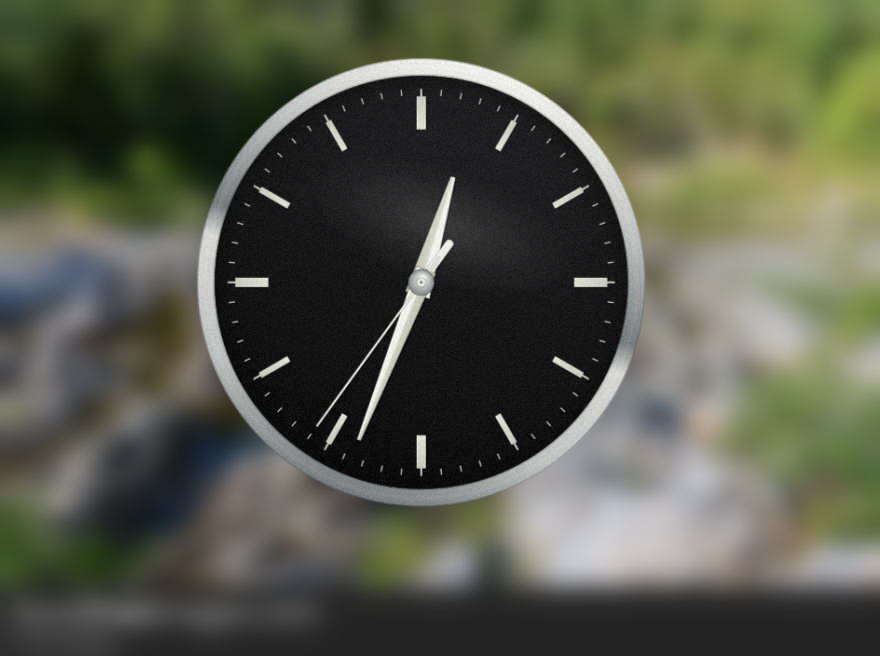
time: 12:33:36
